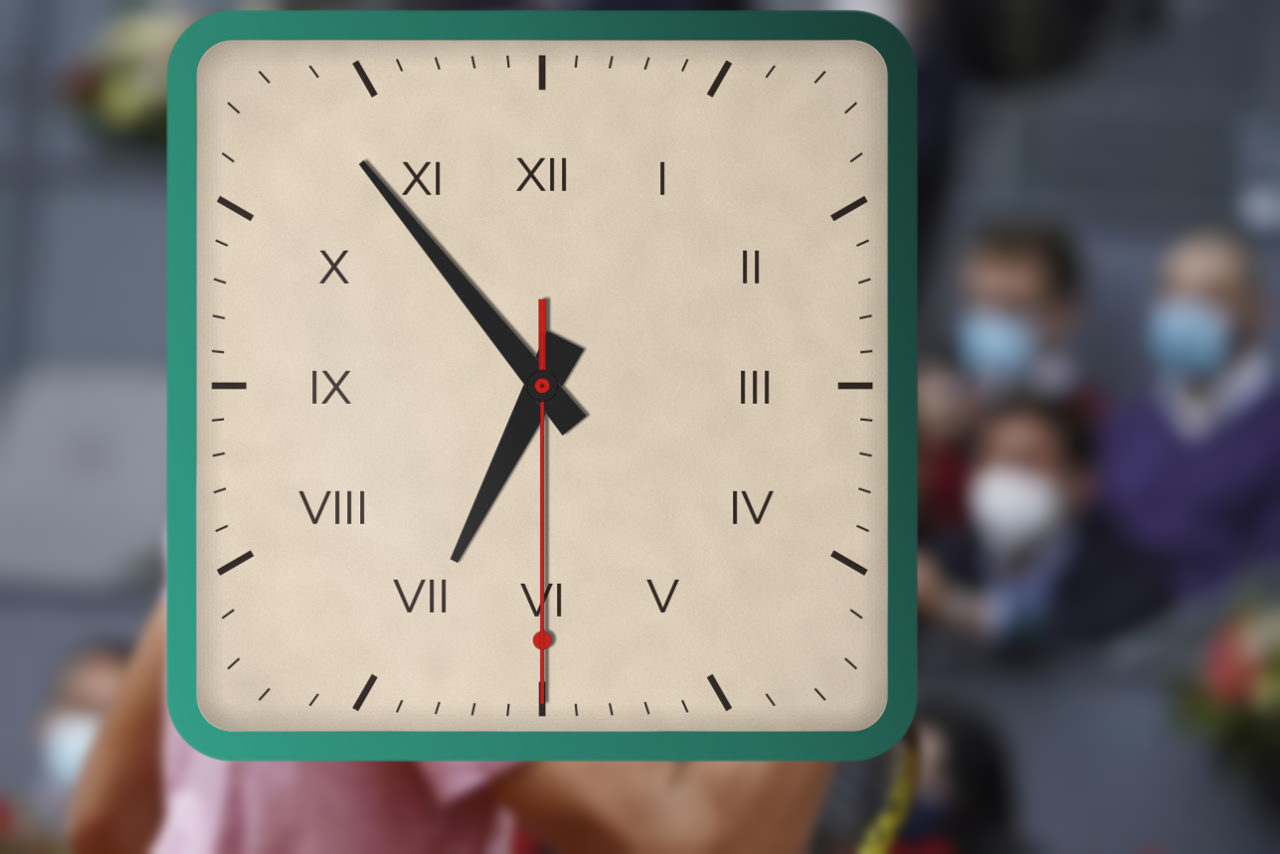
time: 6:53:30
